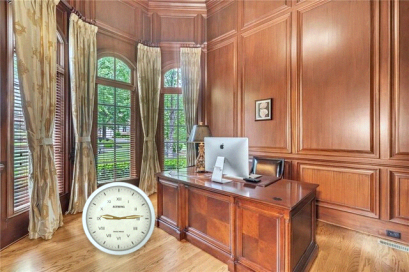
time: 9:14
